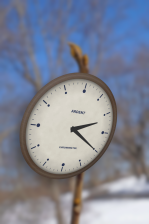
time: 2:20
